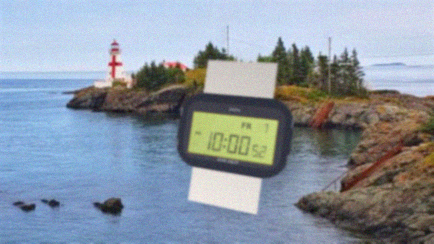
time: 10:00:52
